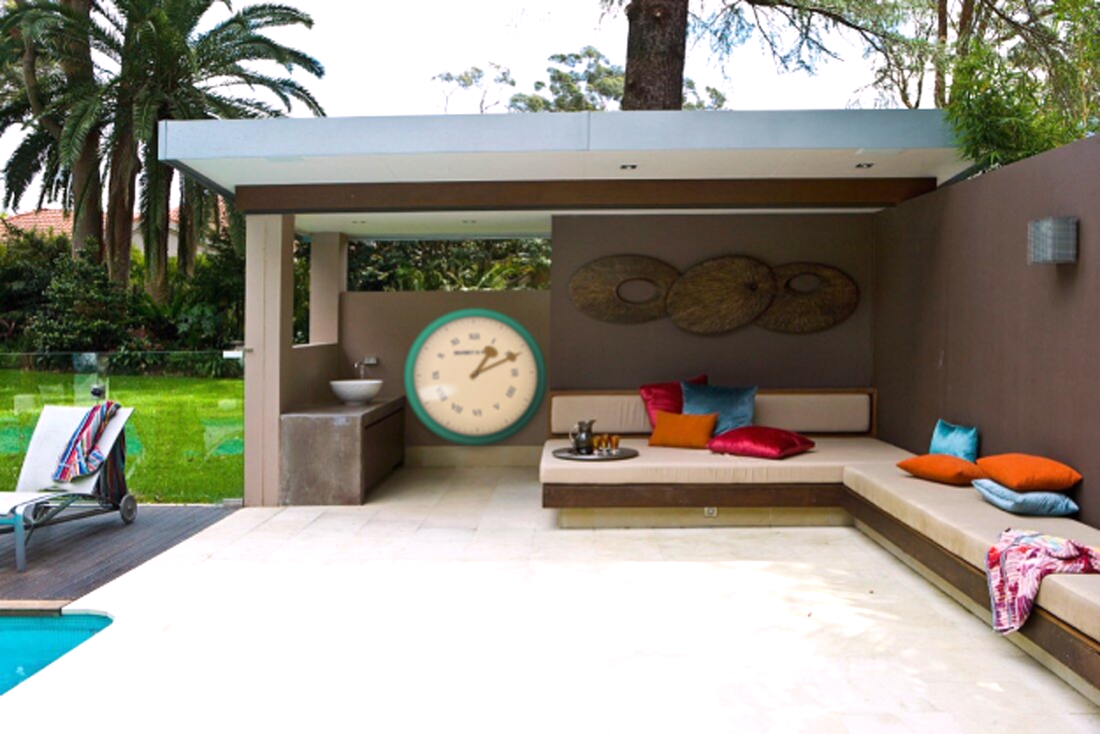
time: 1:11
